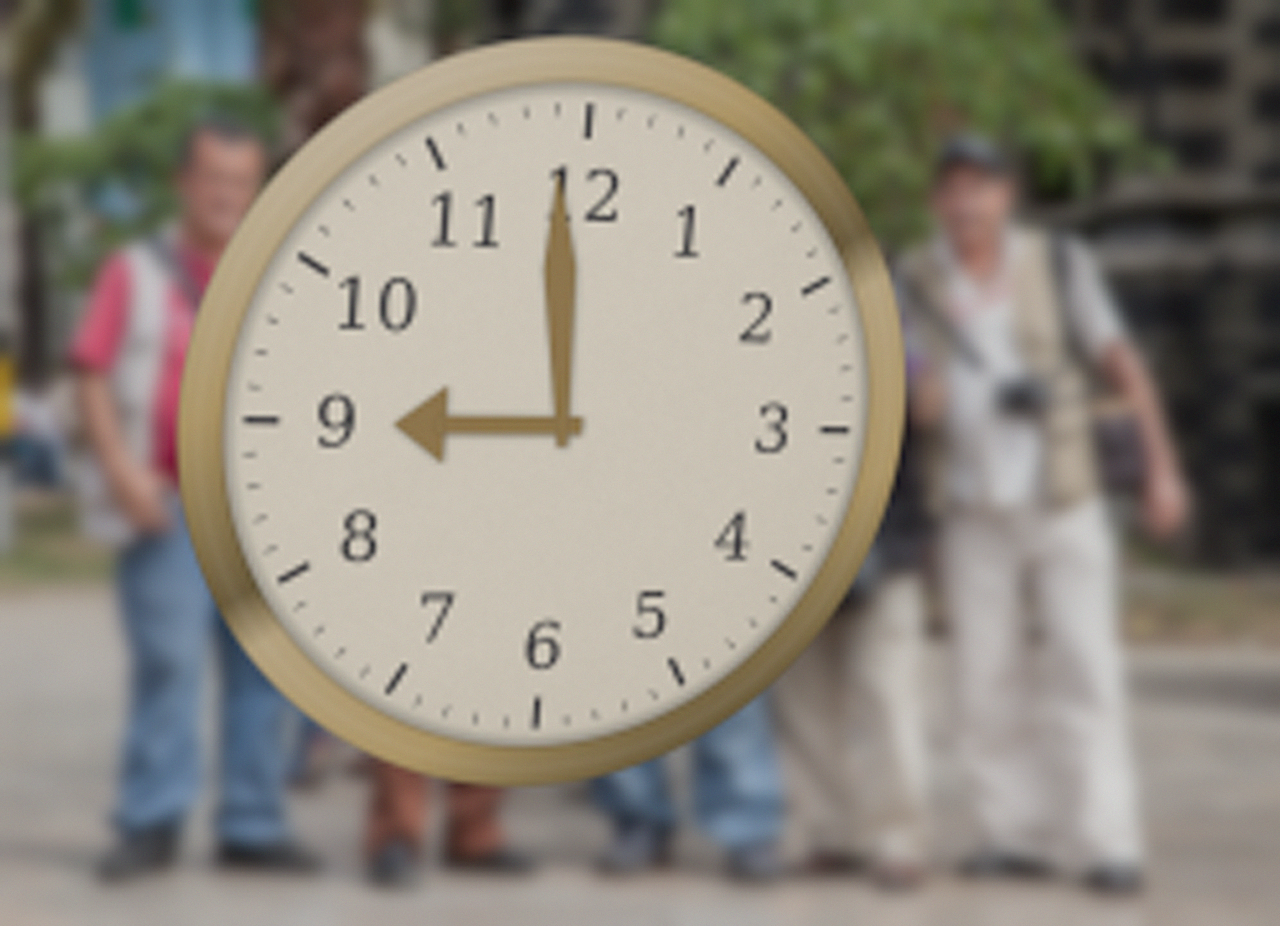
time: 8:59
